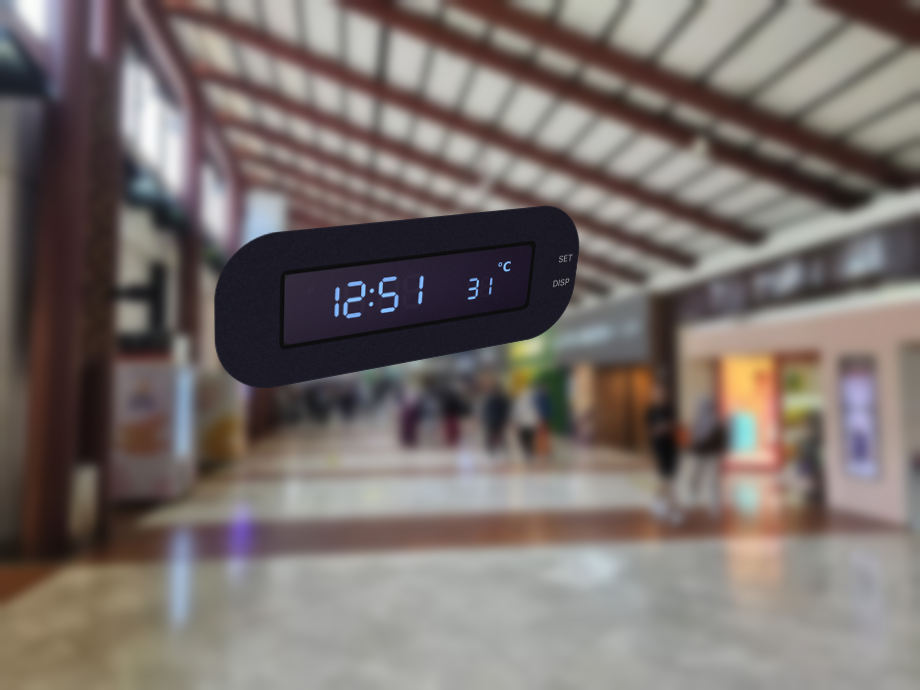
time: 12:51
